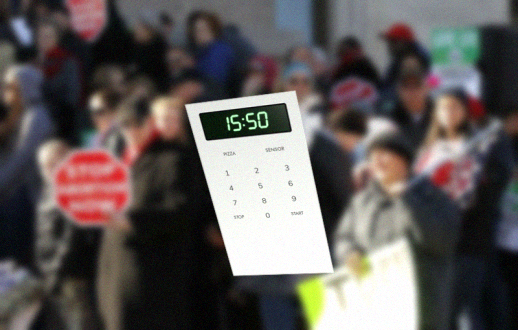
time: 15:50
